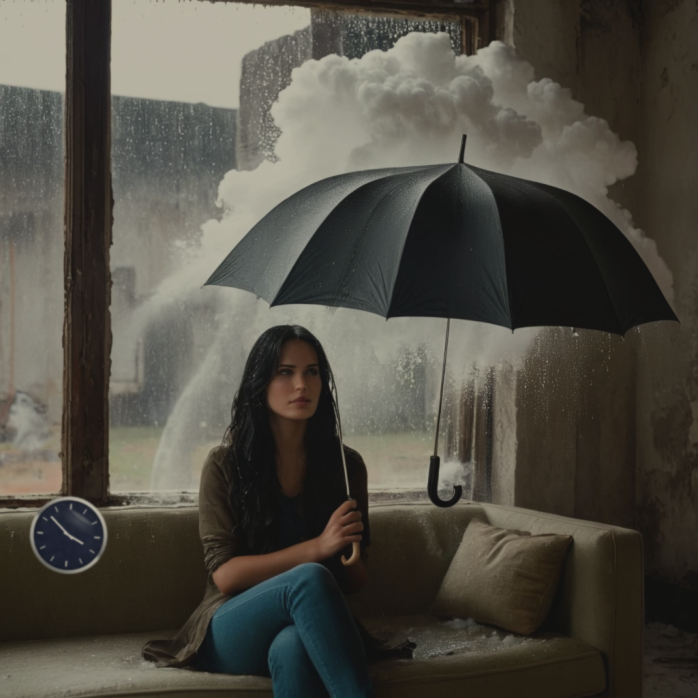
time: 3:52
